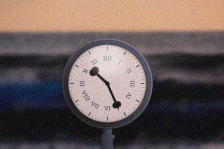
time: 10:26
